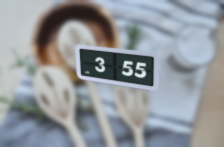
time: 3:55
